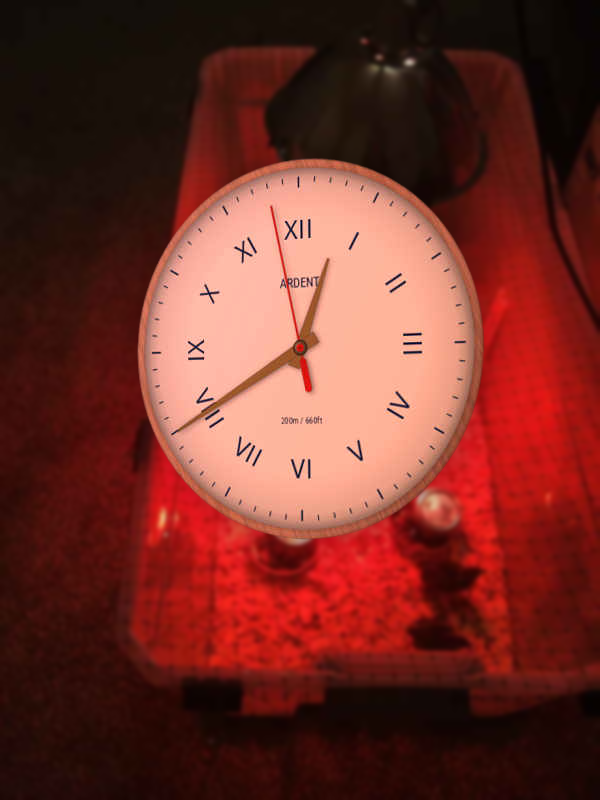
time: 12:39:58
